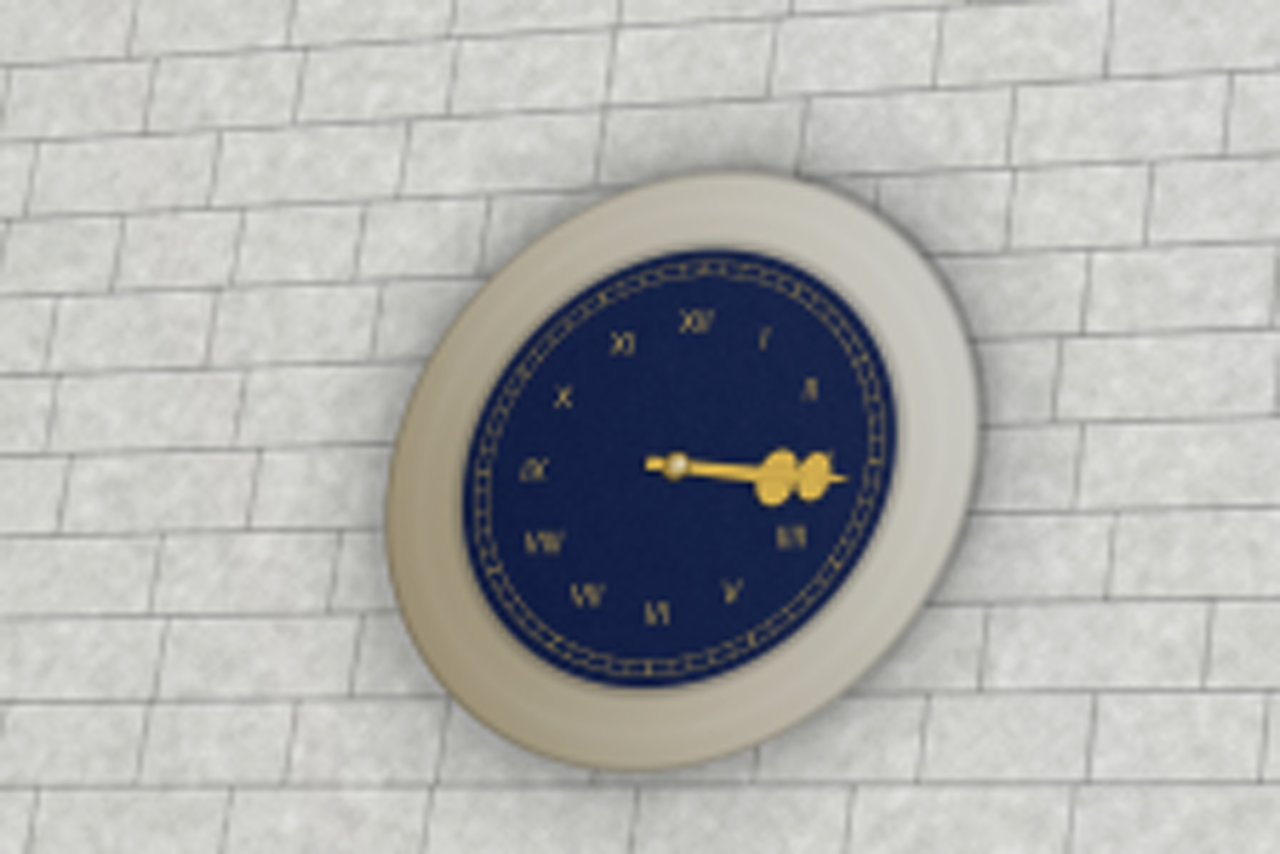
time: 3:16
